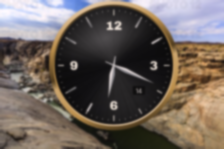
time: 6:19
